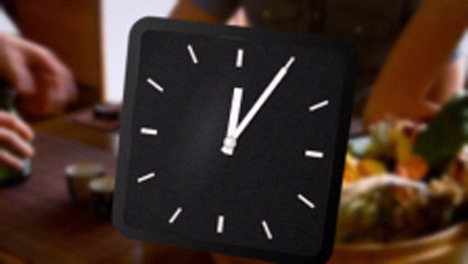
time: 12:05
